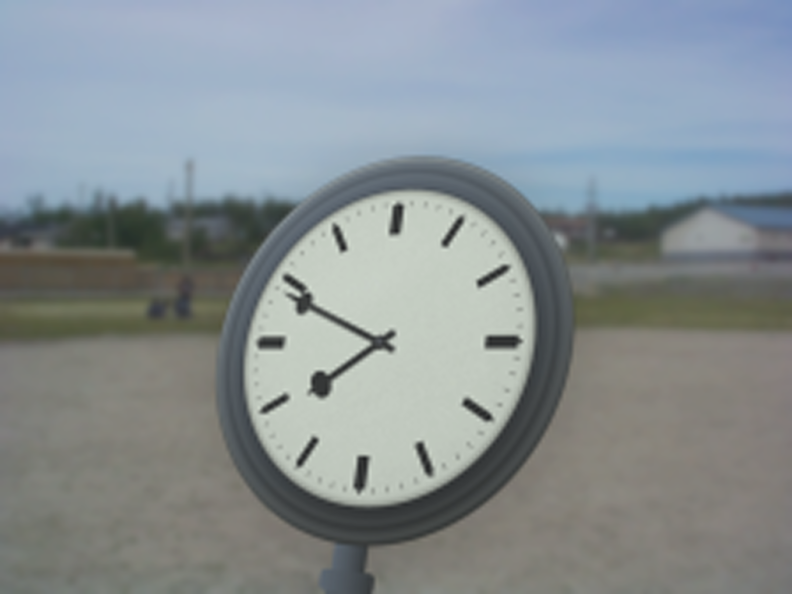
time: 7:49
